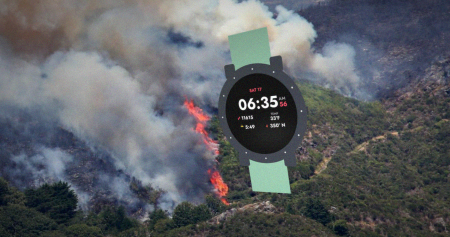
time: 6:35
